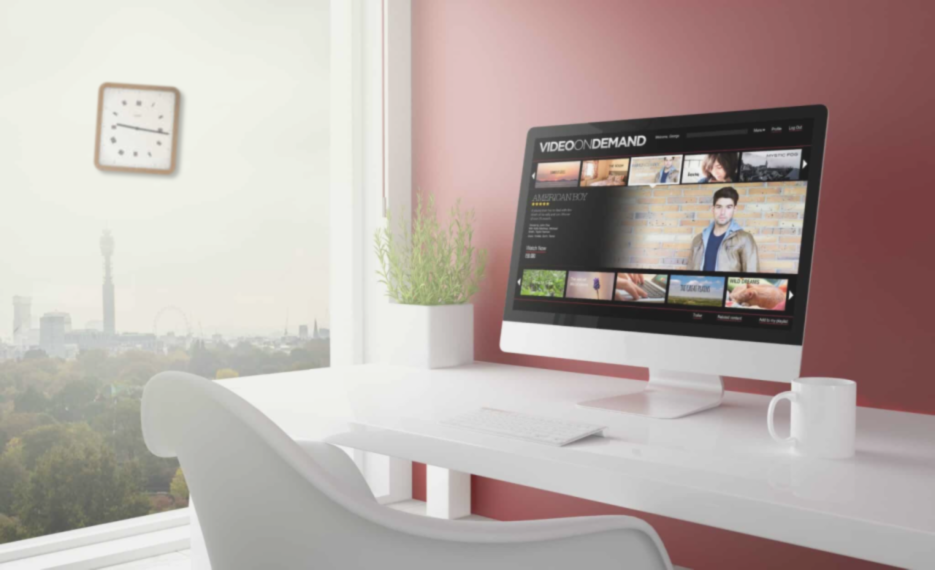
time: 9:16
